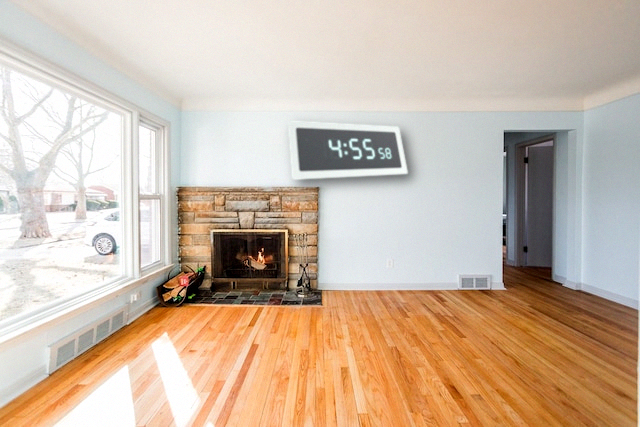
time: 4:55:58
